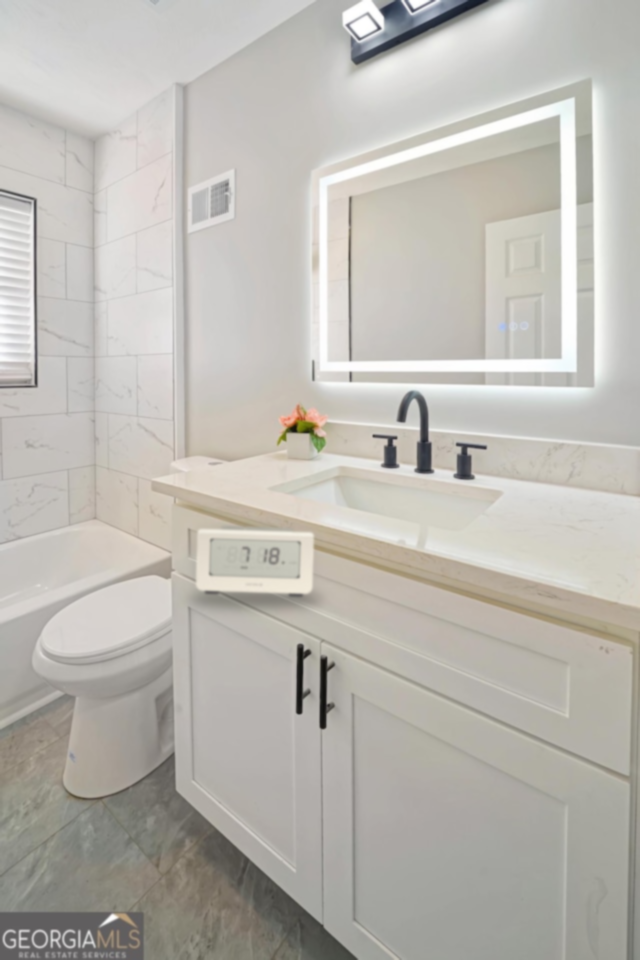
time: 7:18
